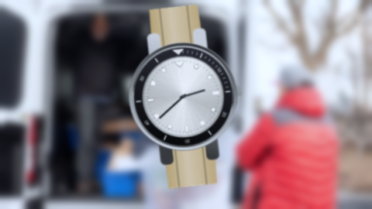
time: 2:39
